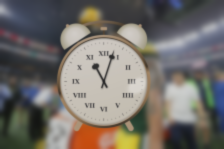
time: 11:03
